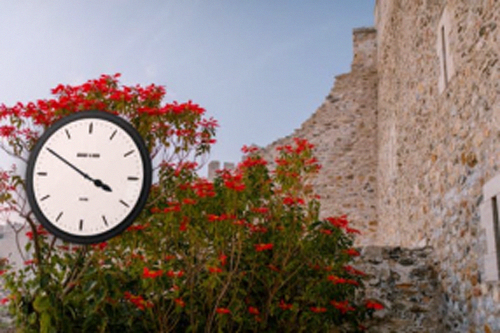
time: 3:50
